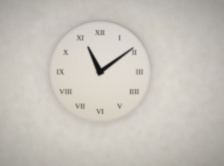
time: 11:09
